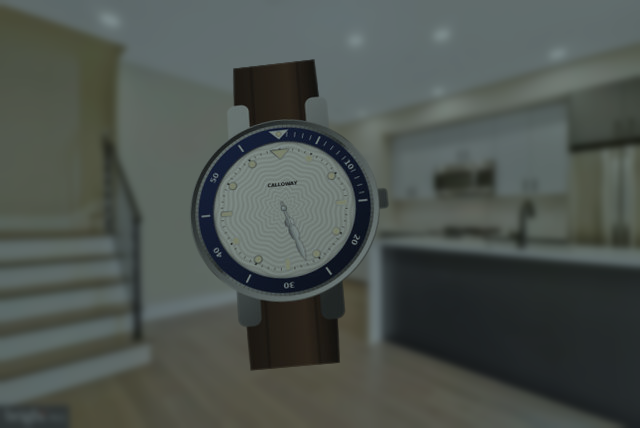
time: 5:27
